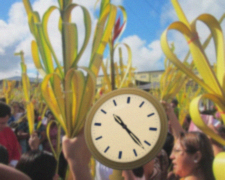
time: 10:22
